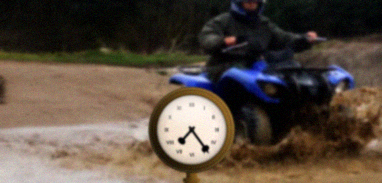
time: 7:24
